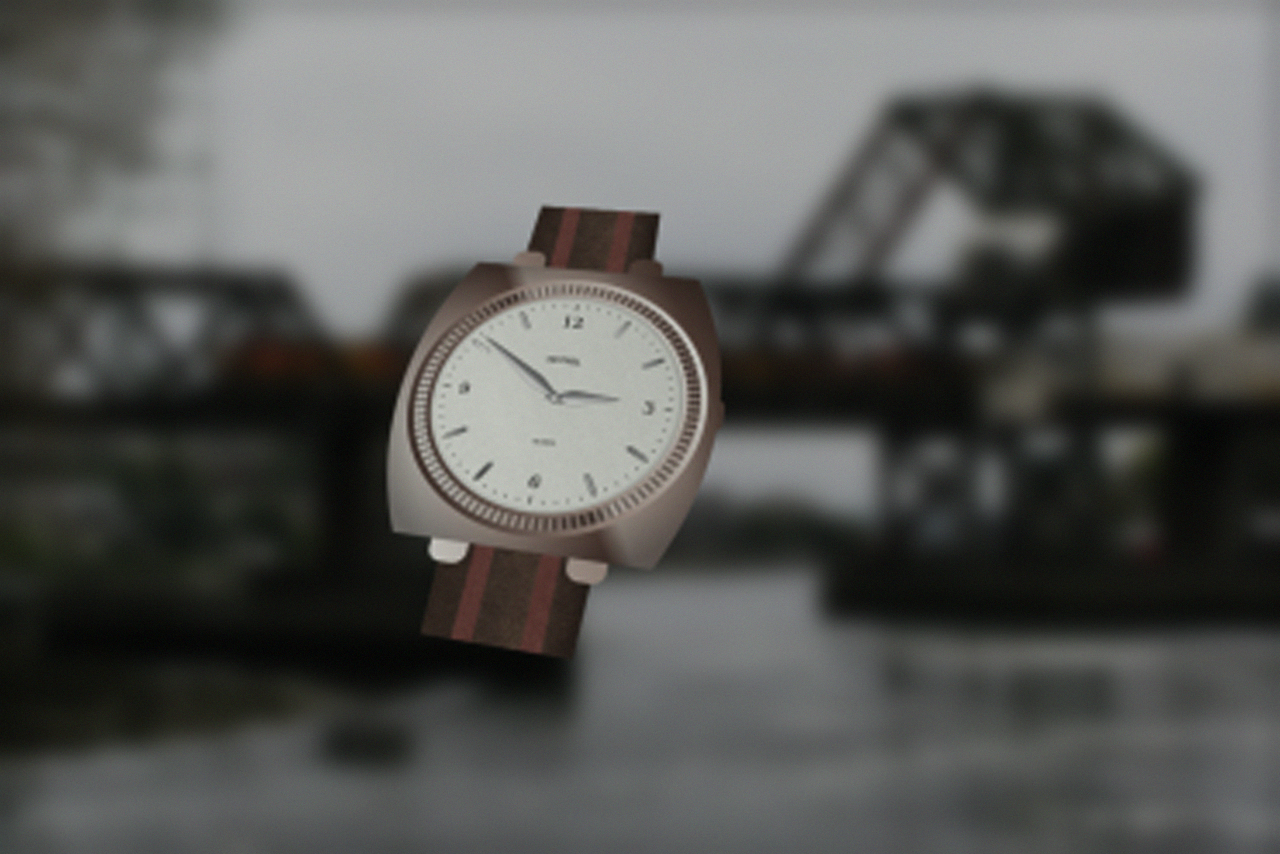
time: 2:51
